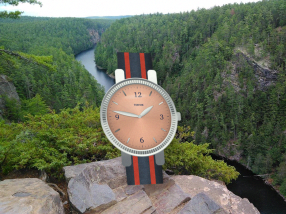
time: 1:47
